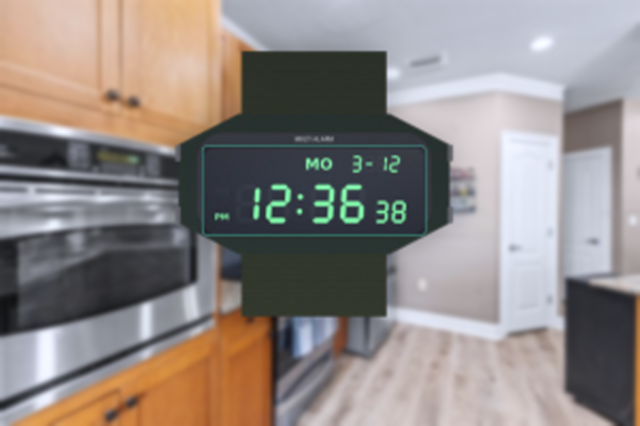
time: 12:36:38
